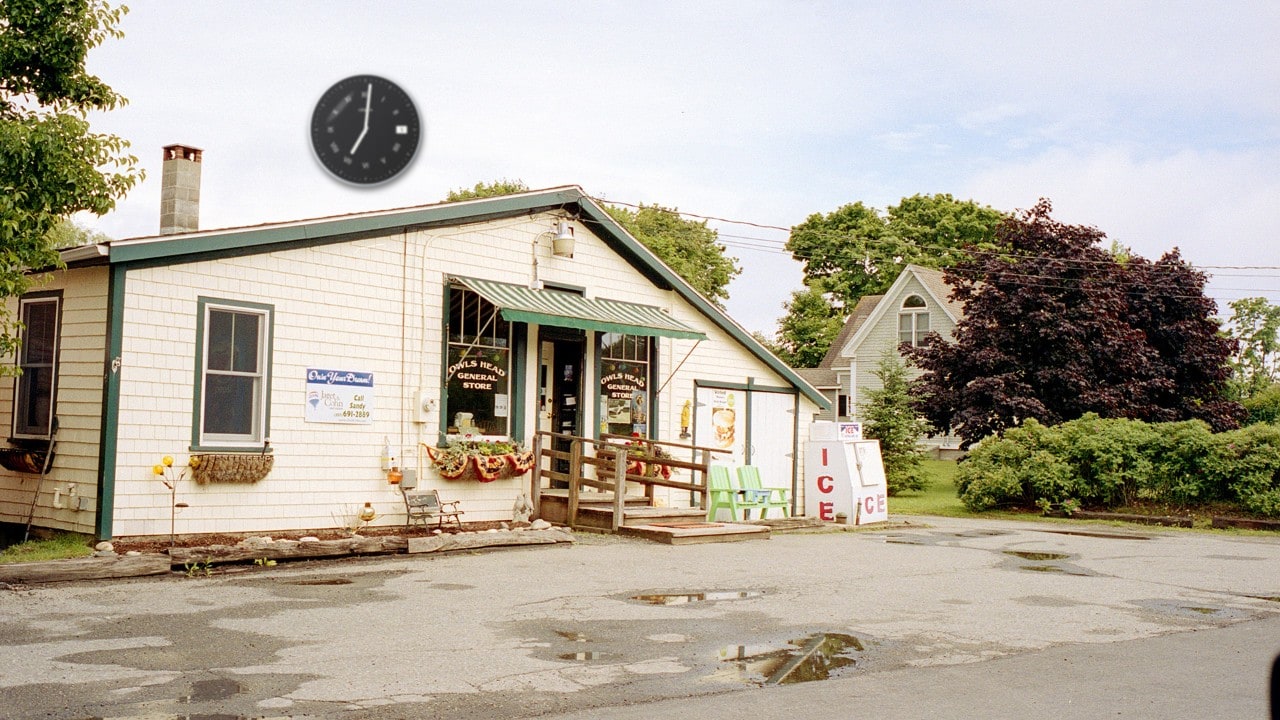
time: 7:01
